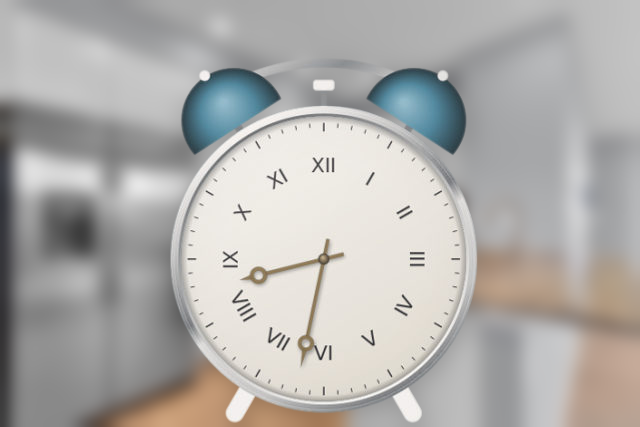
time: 8:32
